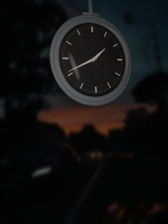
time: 1:41
